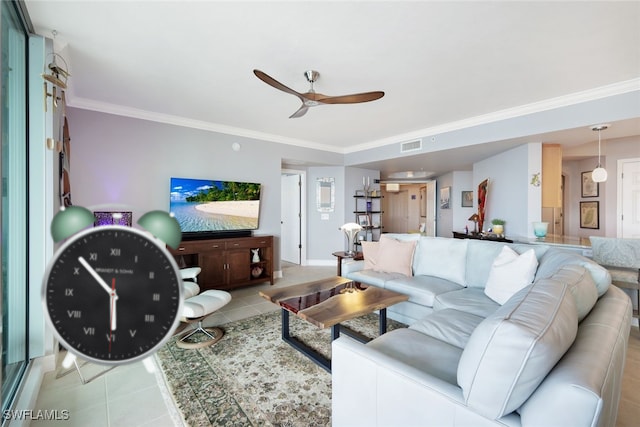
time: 5:52:30
